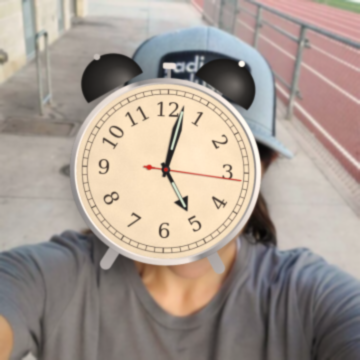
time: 5:02:16
